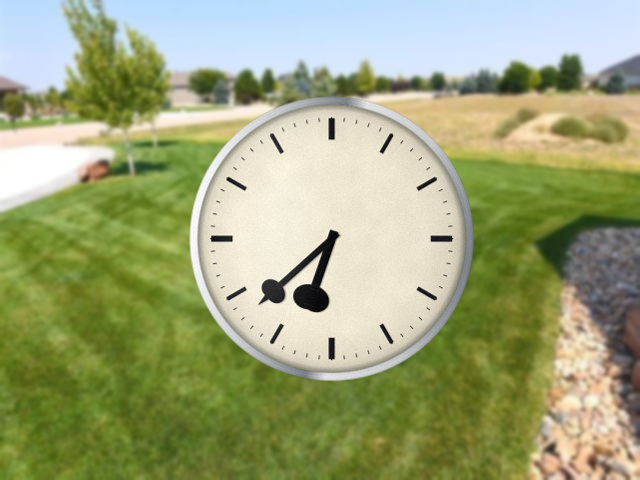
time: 6:38
